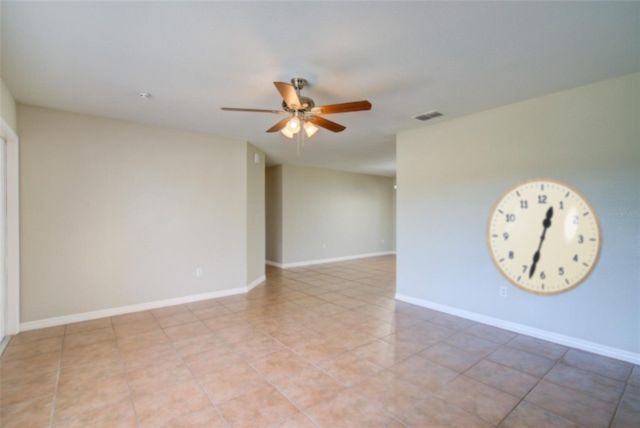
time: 12:33
